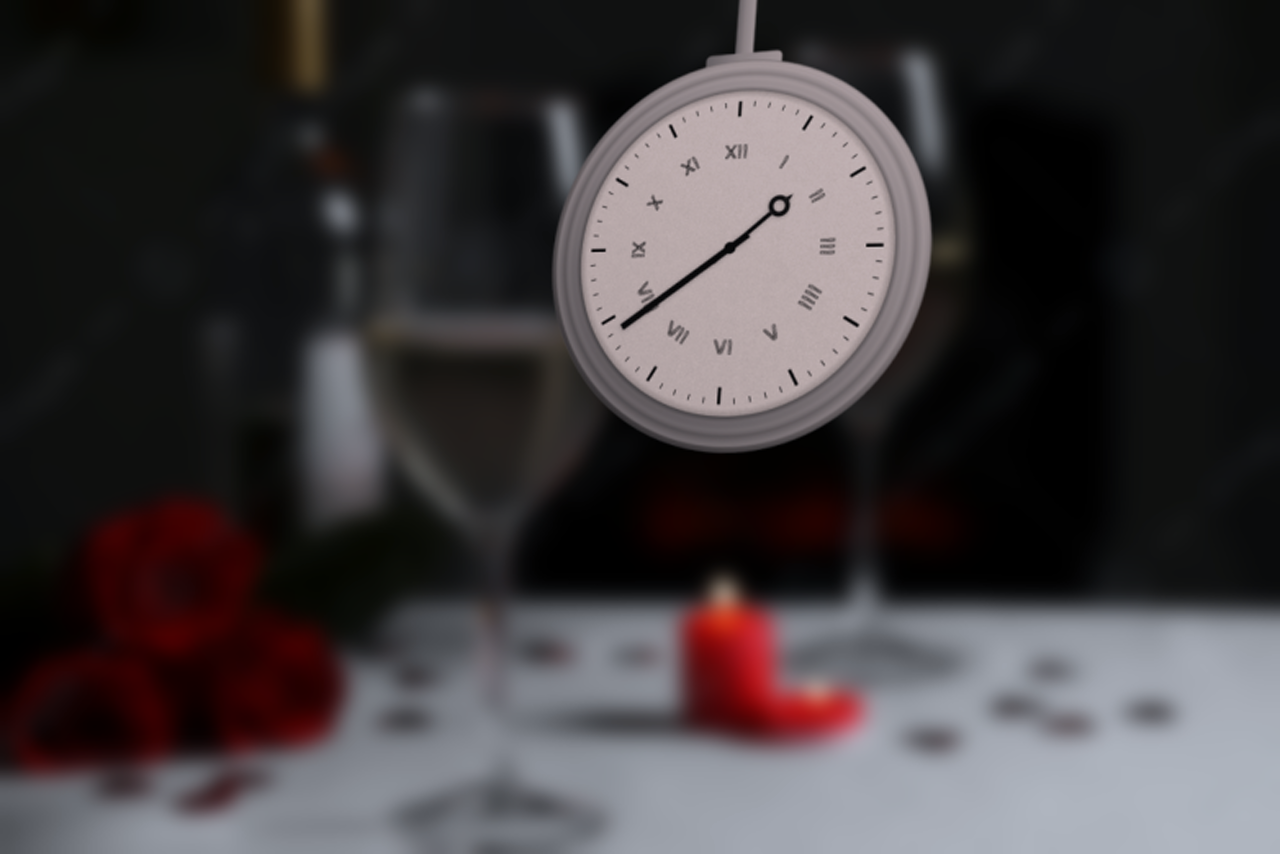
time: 1:39
